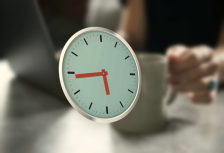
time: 5:44
